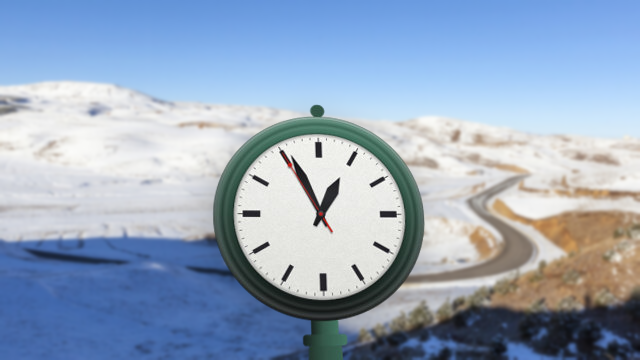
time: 12:55:55
